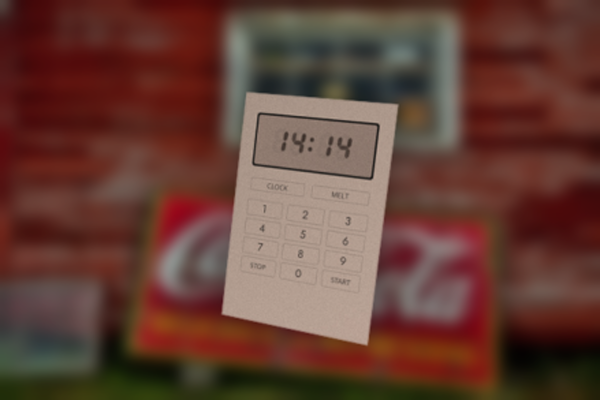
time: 14:14
